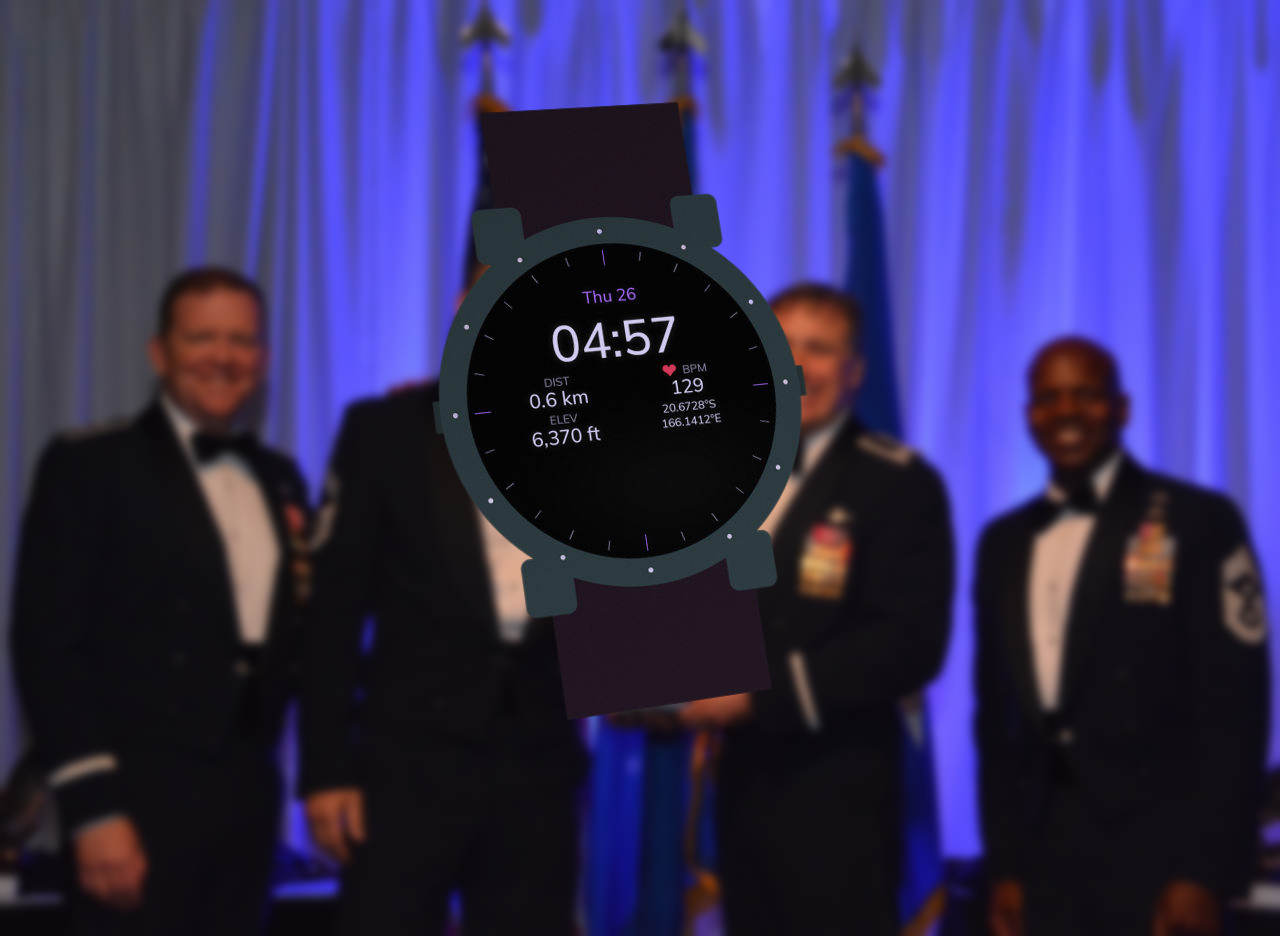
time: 4:57
